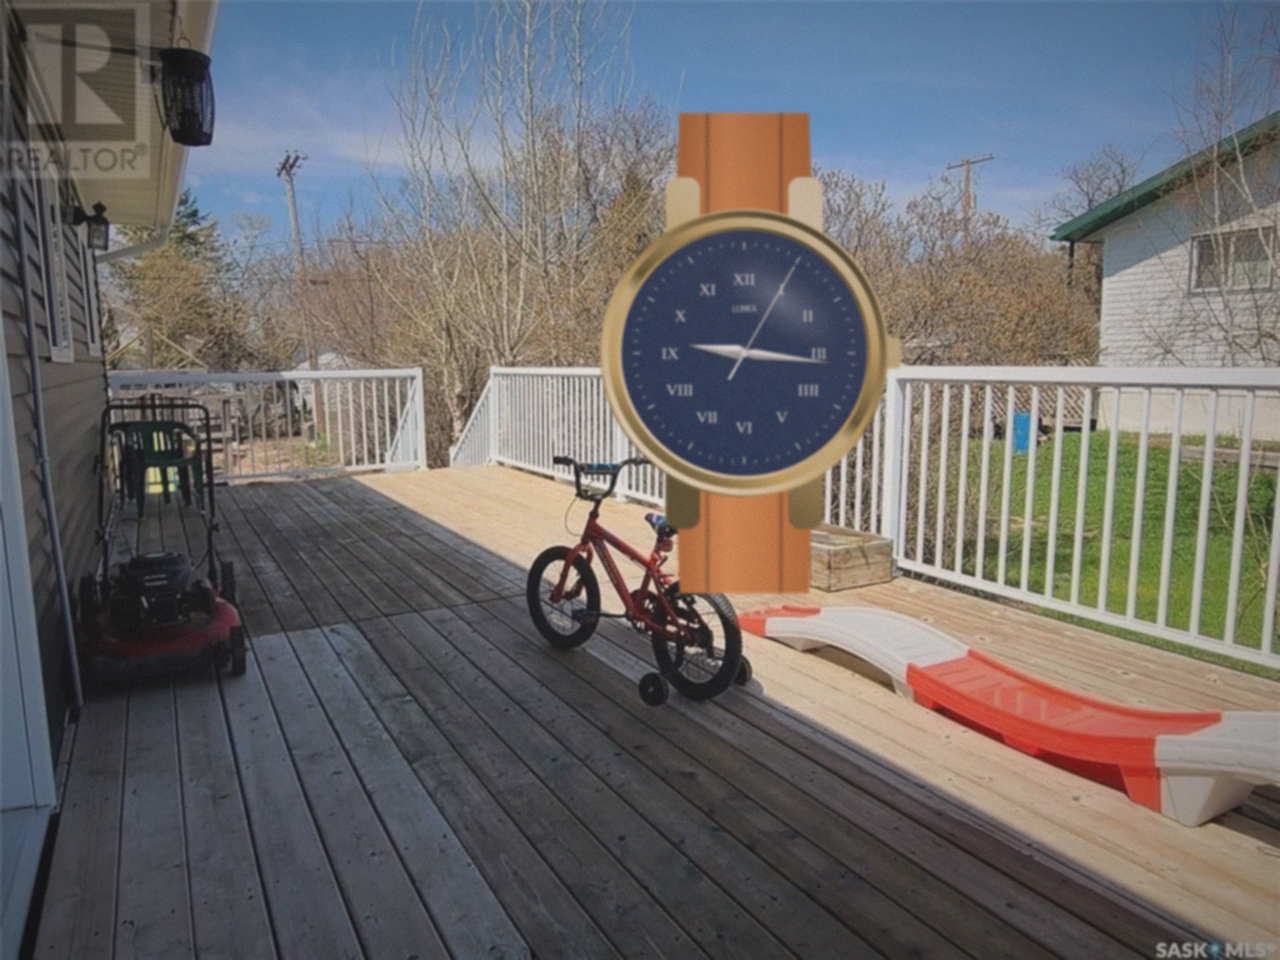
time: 9:16:05
